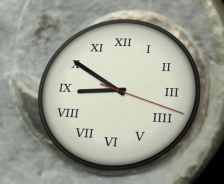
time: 8:50:18
